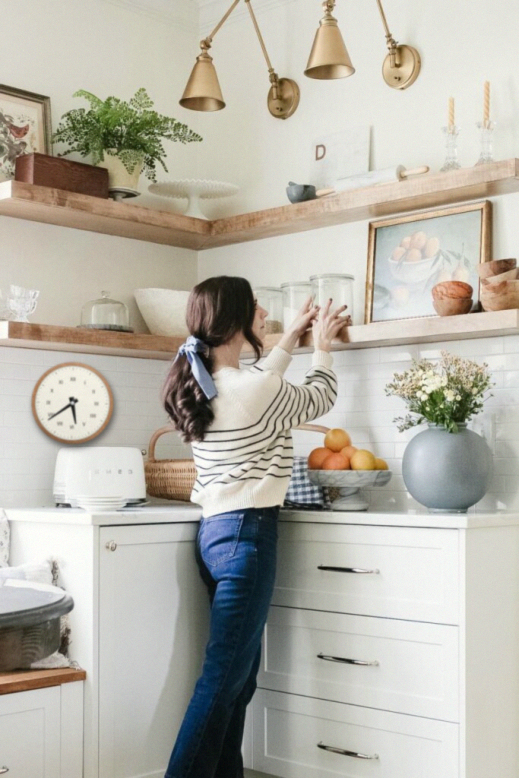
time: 5:39
